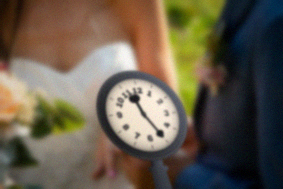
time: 11:25
